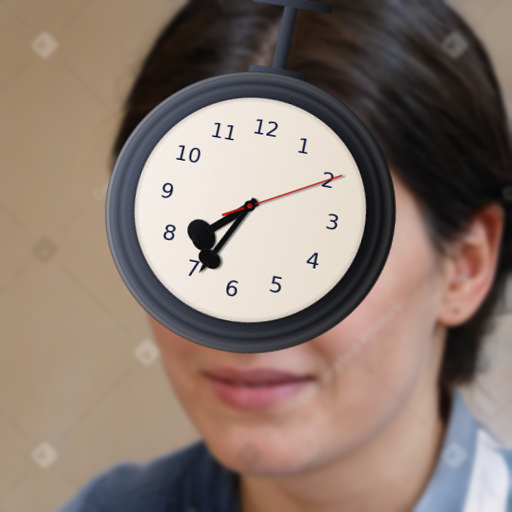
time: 7:34:10
